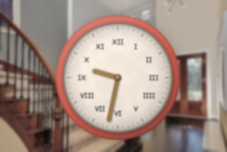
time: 9:32
